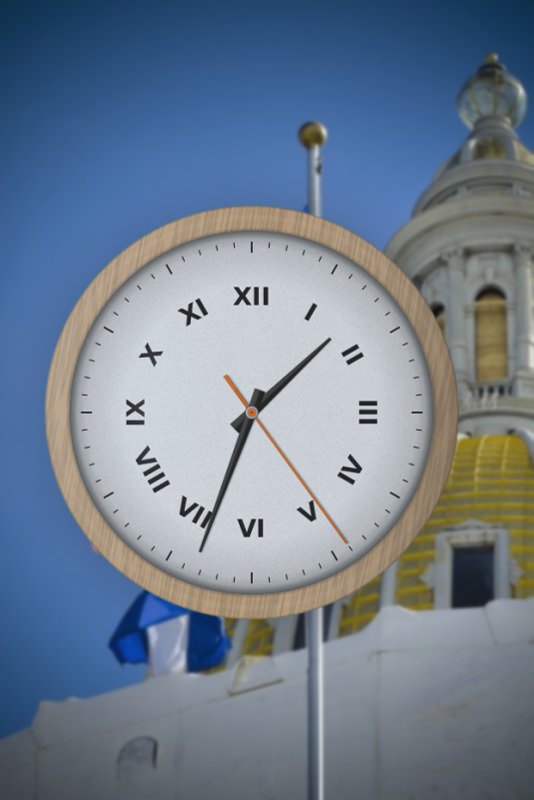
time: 1:33:24
